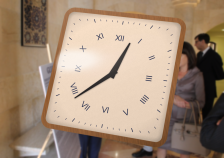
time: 12:38
